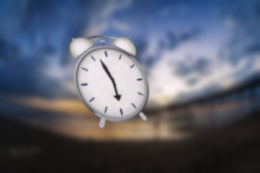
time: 5:57
